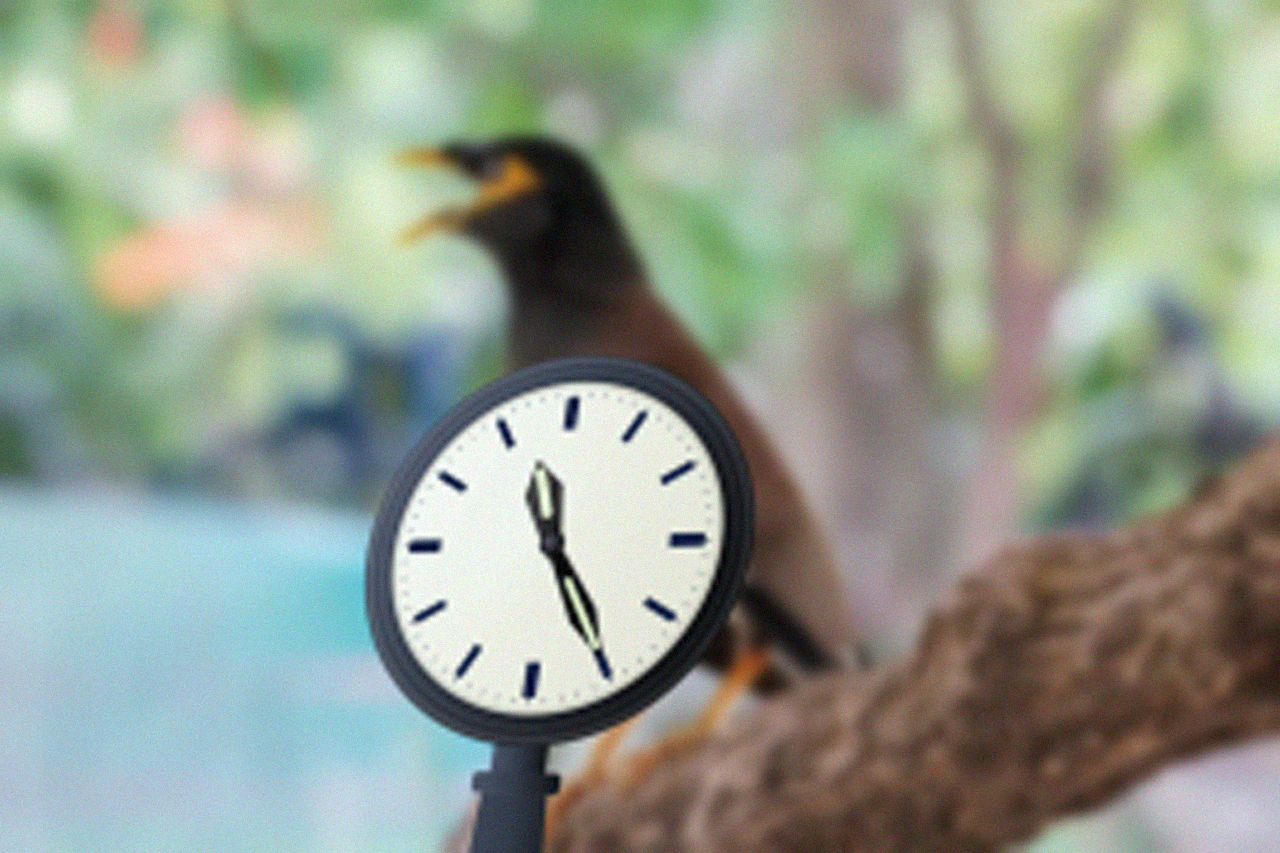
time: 11:25
